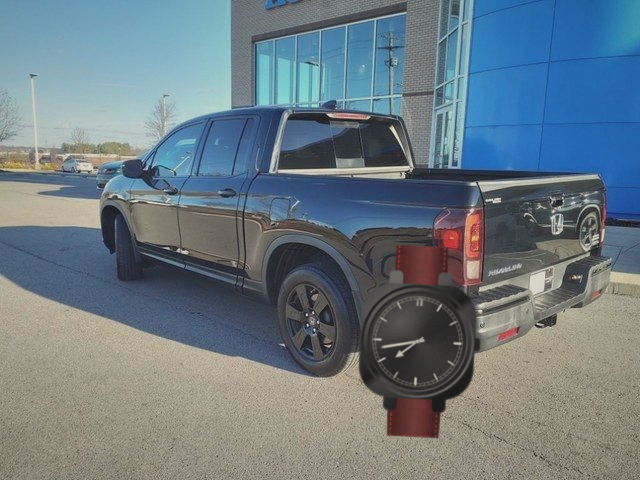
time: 7:43
